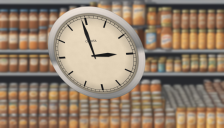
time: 2:59
